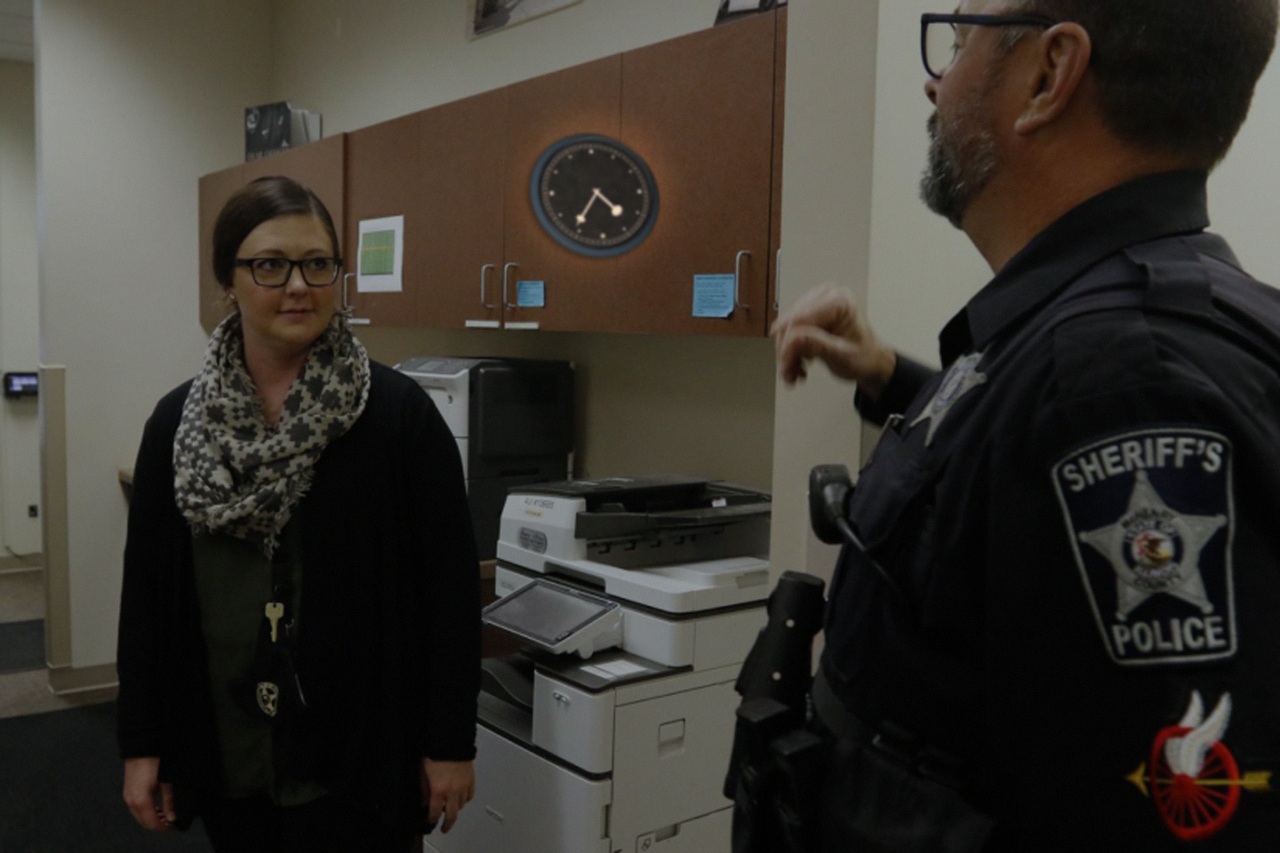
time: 4:36
